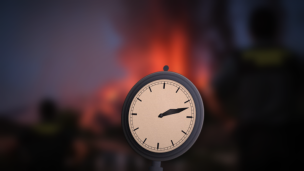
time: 2:12
